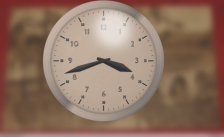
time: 3:42
